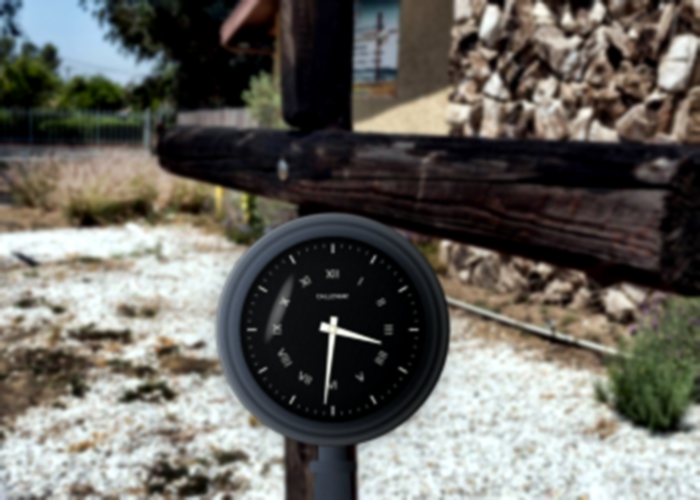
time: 3:31
